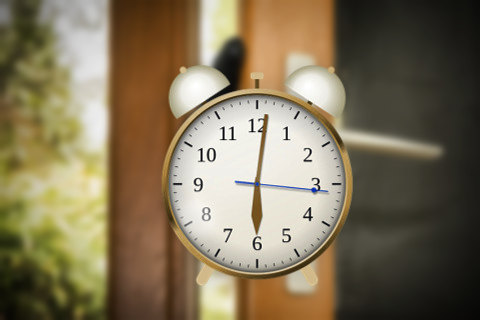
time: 6:01:16
